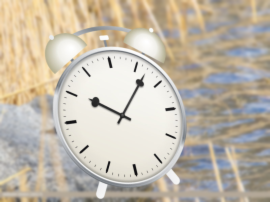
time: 10:07
